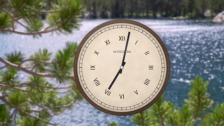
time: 7:02
